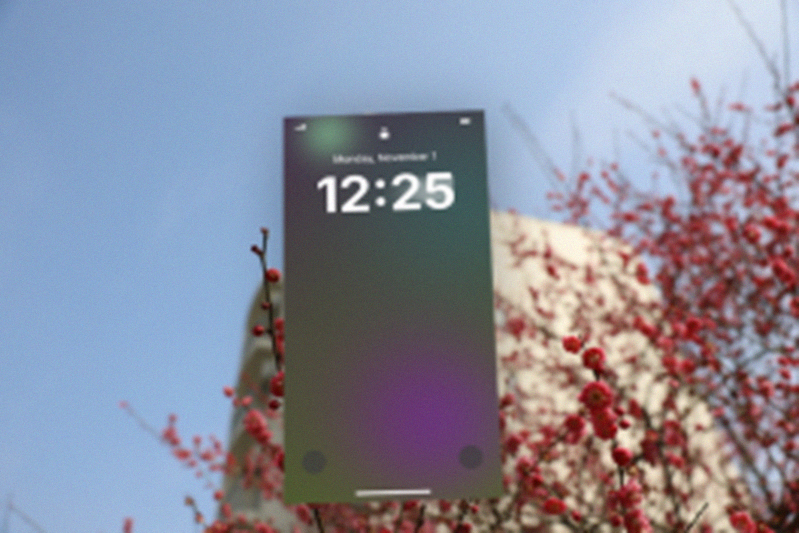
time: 12:25
